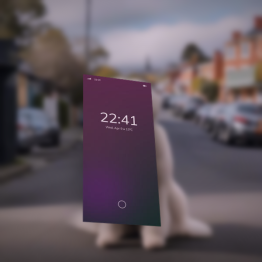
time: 22:41
